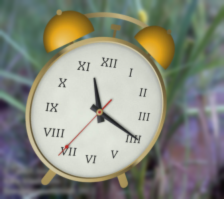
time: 11:19:36
